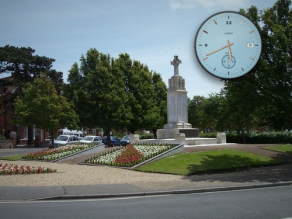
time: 5:41
